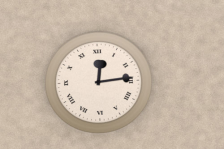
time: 12:14
